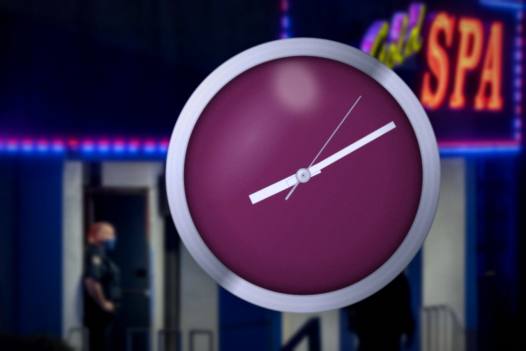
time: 8:10:06
